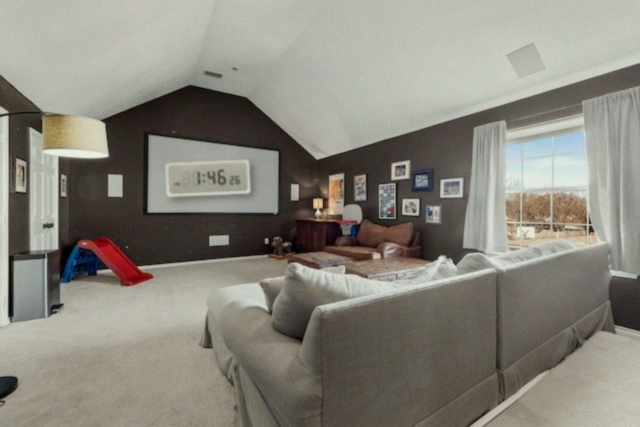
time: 1:46
